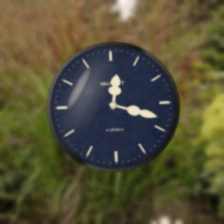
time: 12:18
